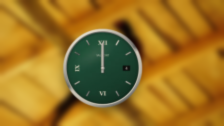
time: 12:00
